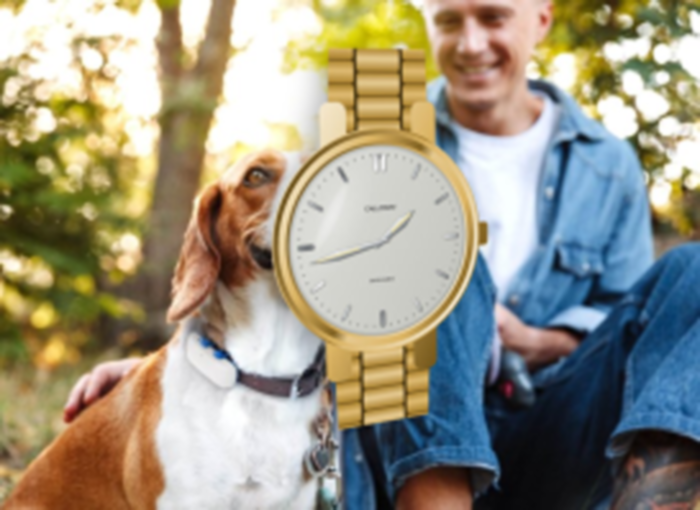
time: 1:43
